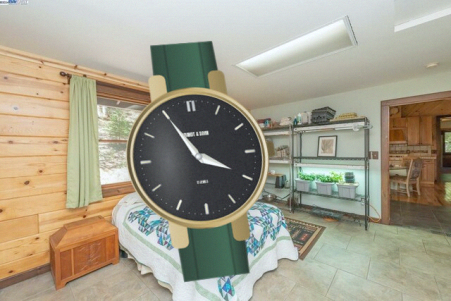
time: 3:55
